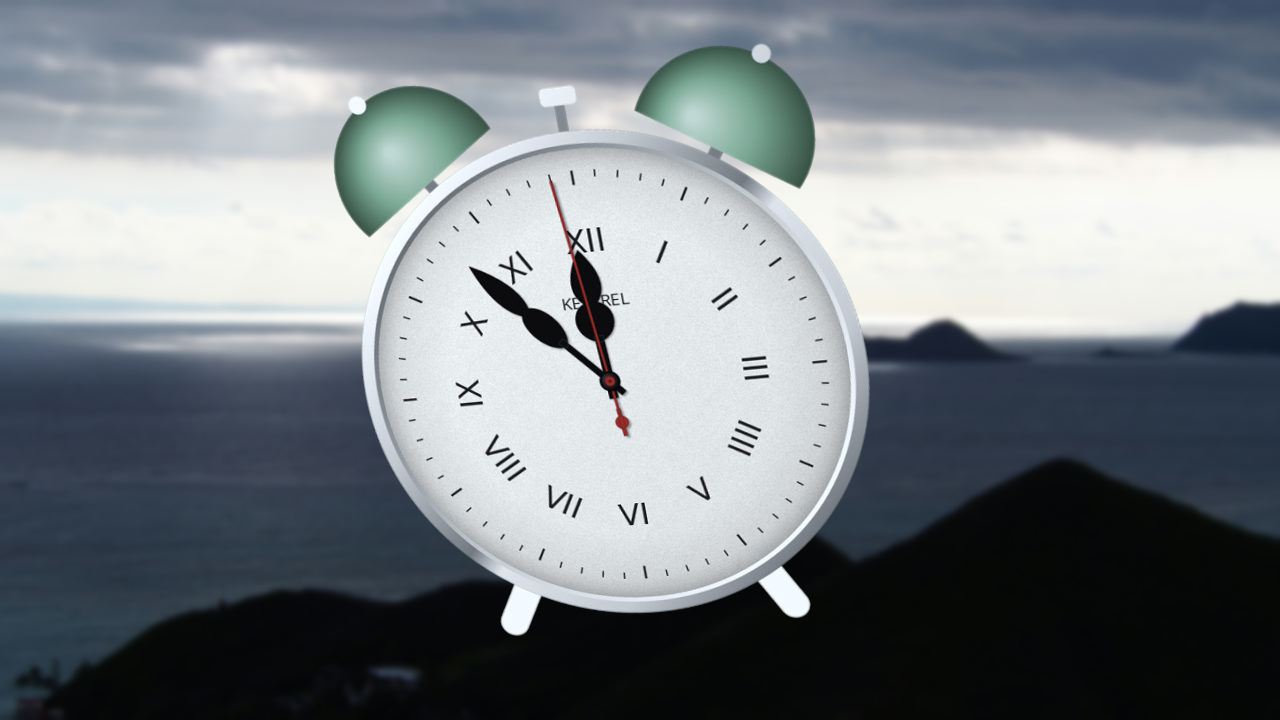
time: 11:52:59
